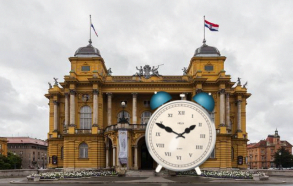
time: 1:49
